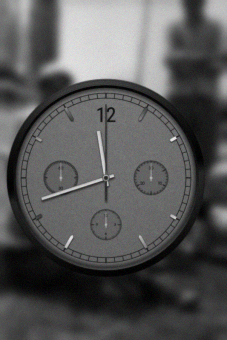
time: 11:42
